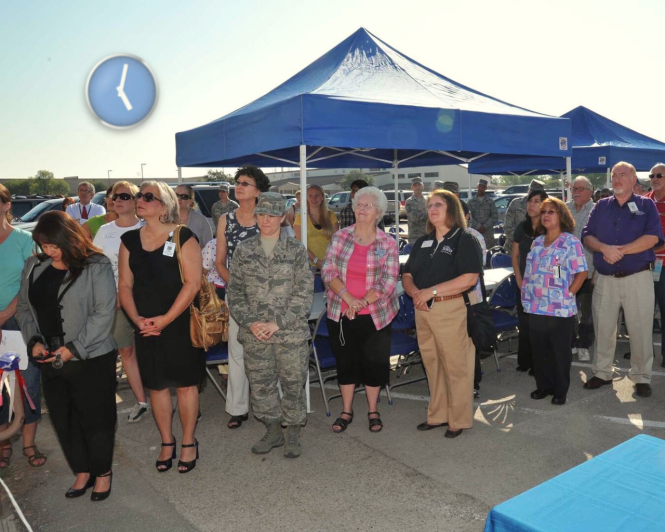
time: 5:02
